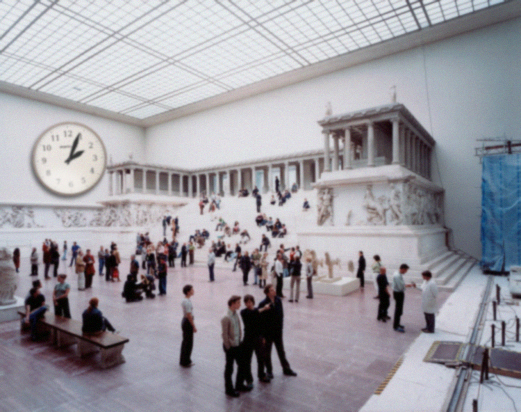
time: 2:04
